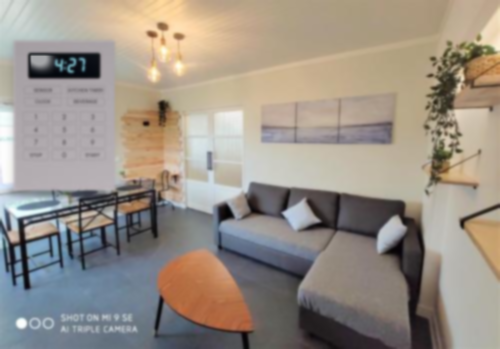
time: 4:27
